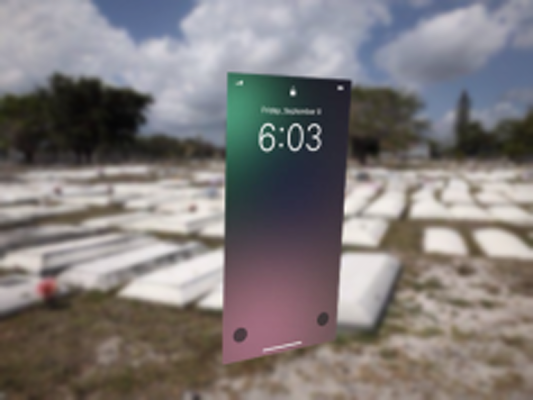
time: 6:03
